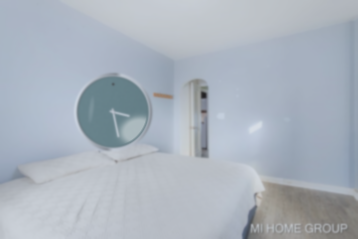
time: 3:28
